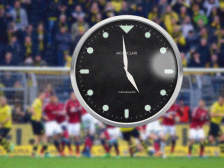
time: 4:59
